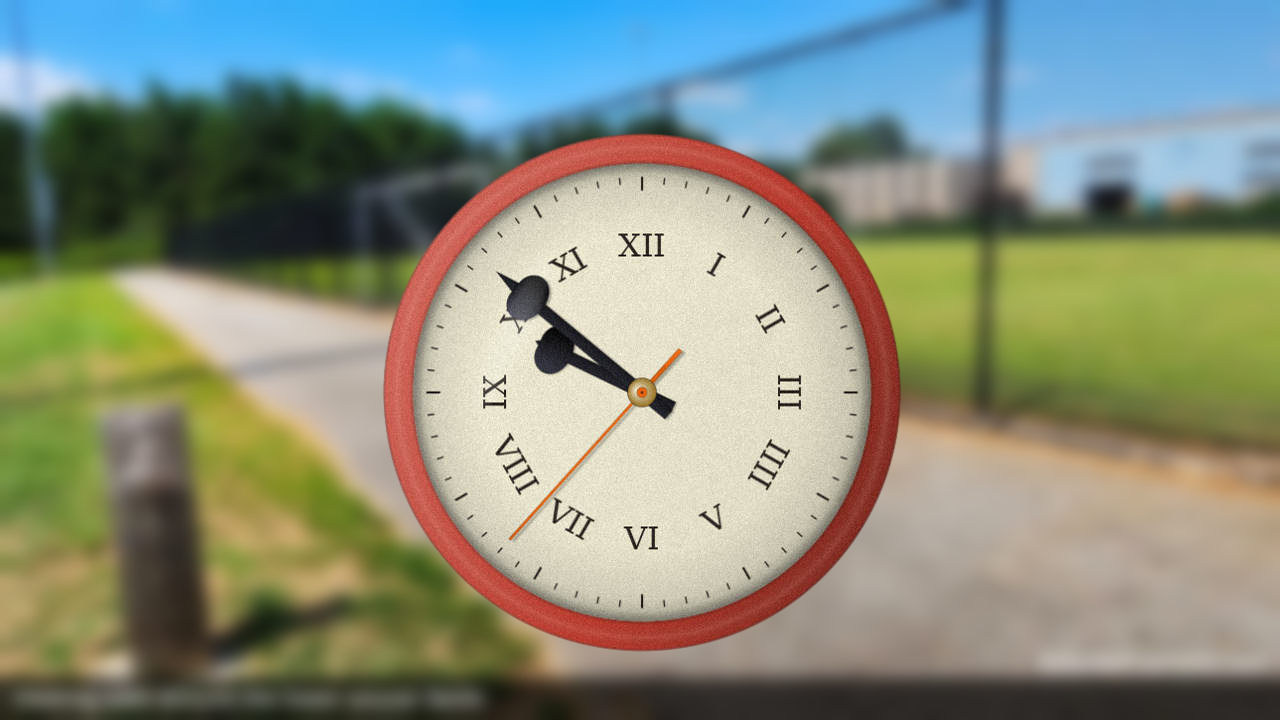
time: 9:51:37
